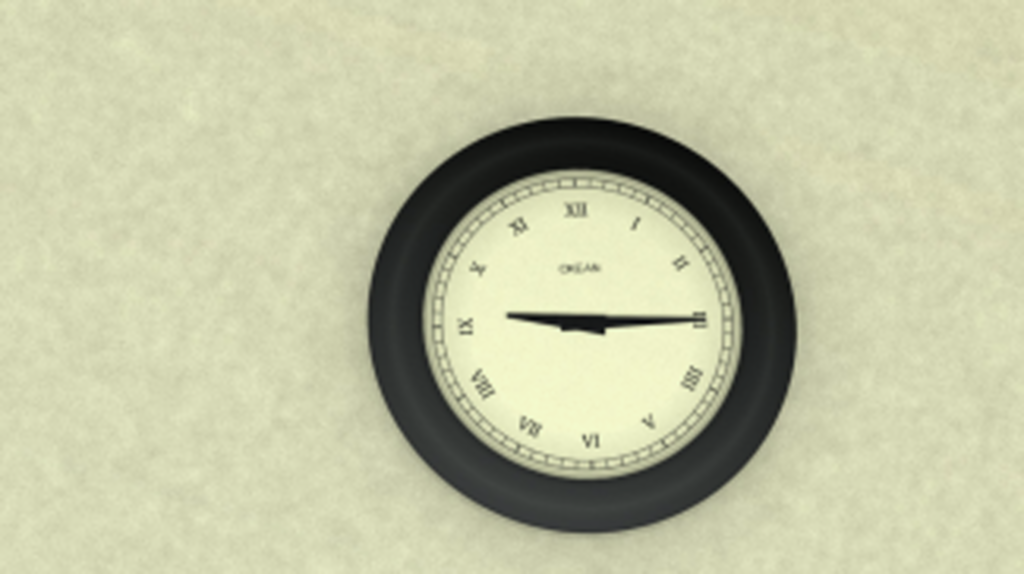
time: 9:15
